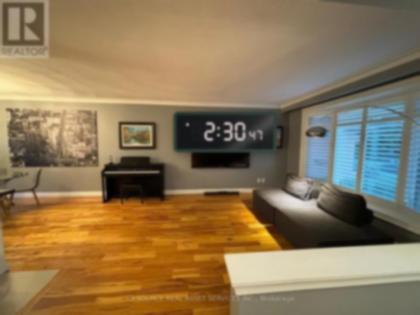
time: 2:30
